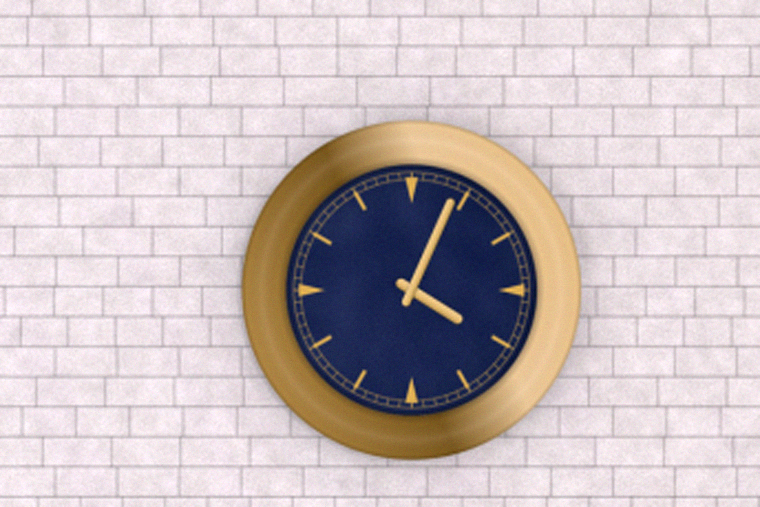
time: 4:04
